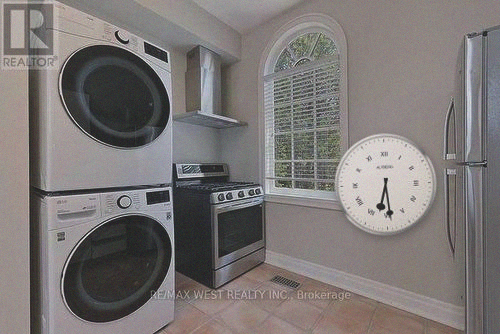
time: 6:29
